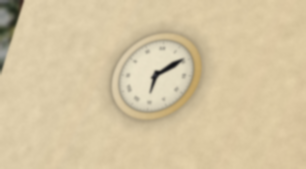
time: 6:09
